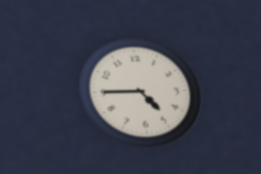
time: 4:45
